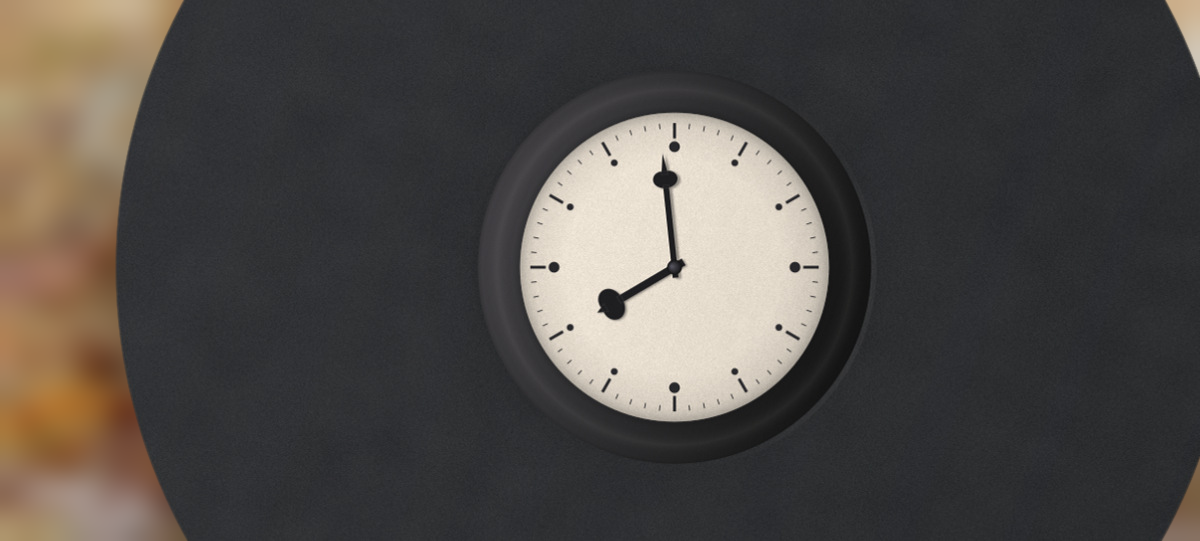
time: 7:59
